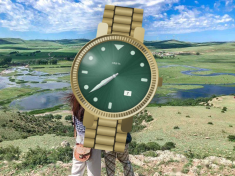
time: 7:38
